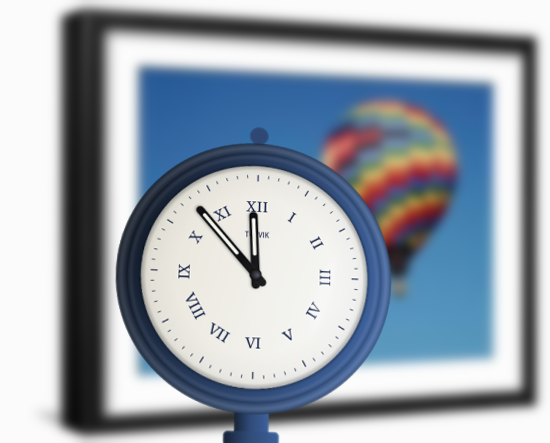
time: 11:53
